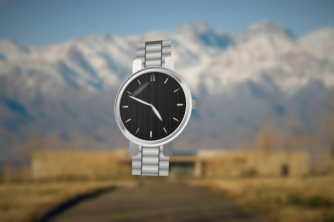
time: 4:49
